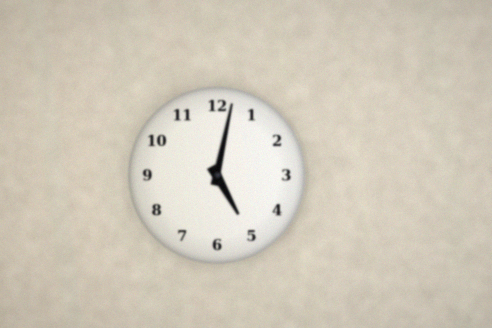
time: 5:02
